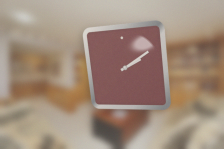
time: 2:10
